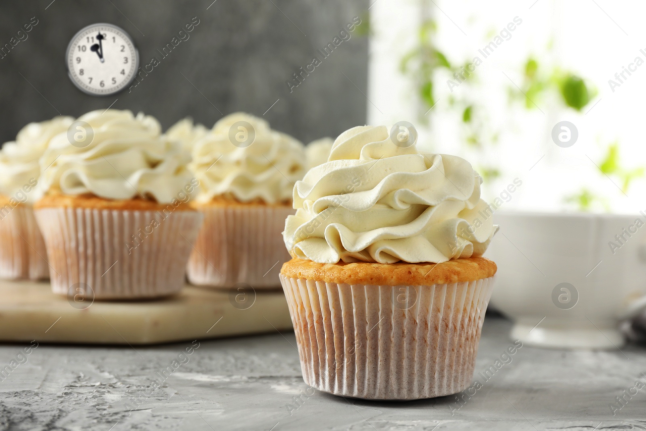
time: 10:59
